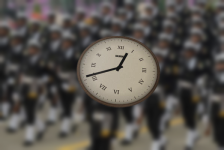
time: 12:41
